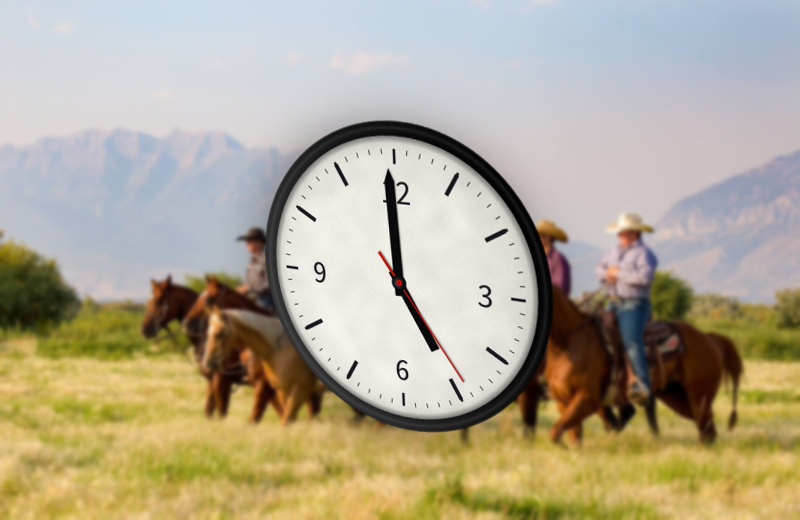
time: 4:59:24
